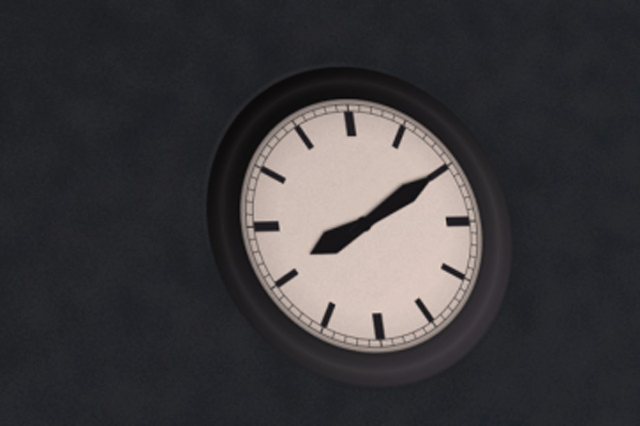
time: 8:10
